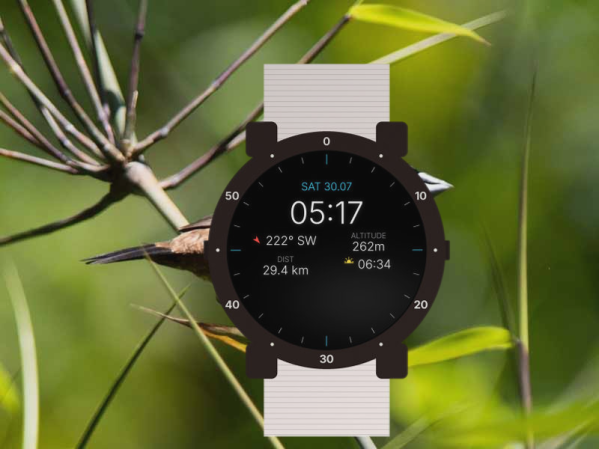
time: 5:17
